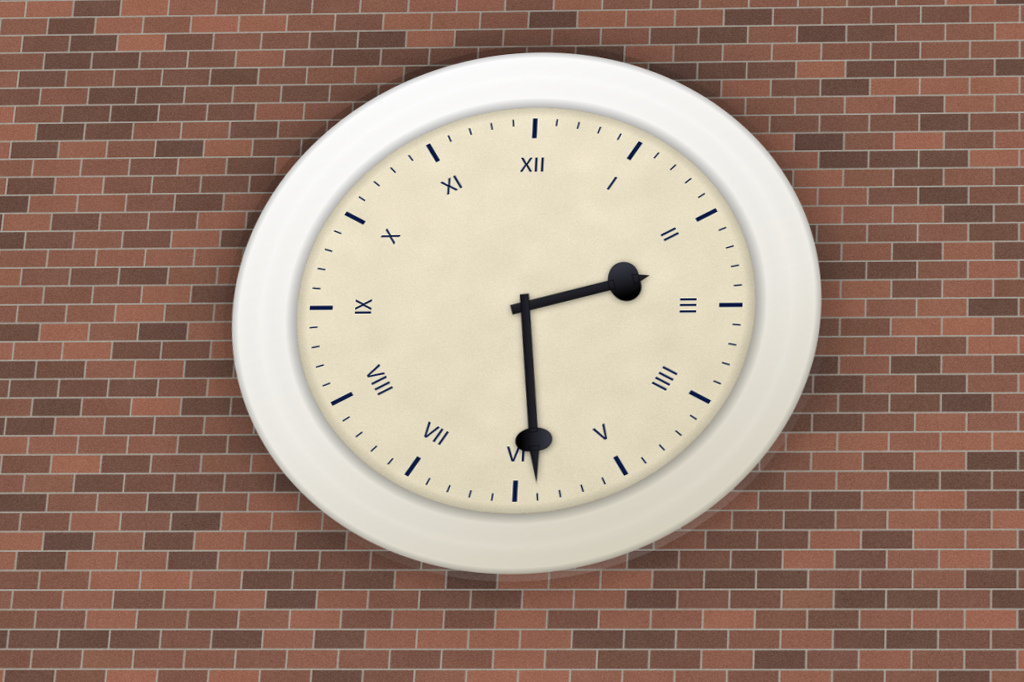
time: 2:29
